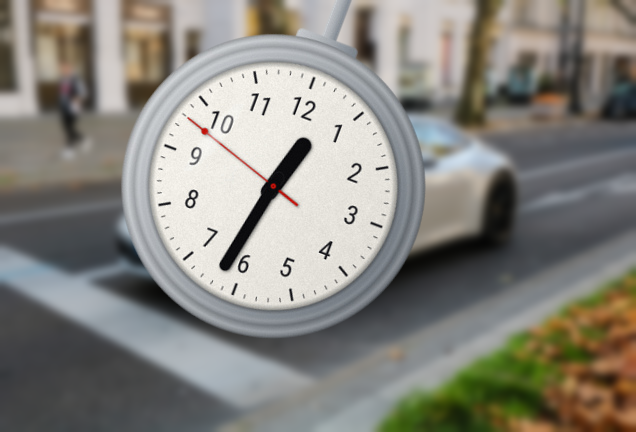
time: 12:31:48
